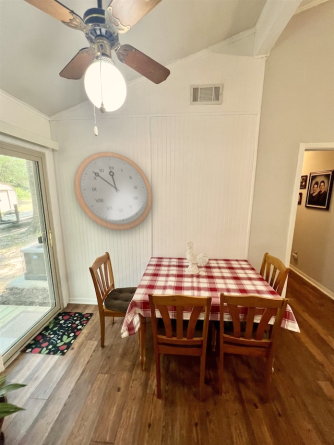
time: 11:52
